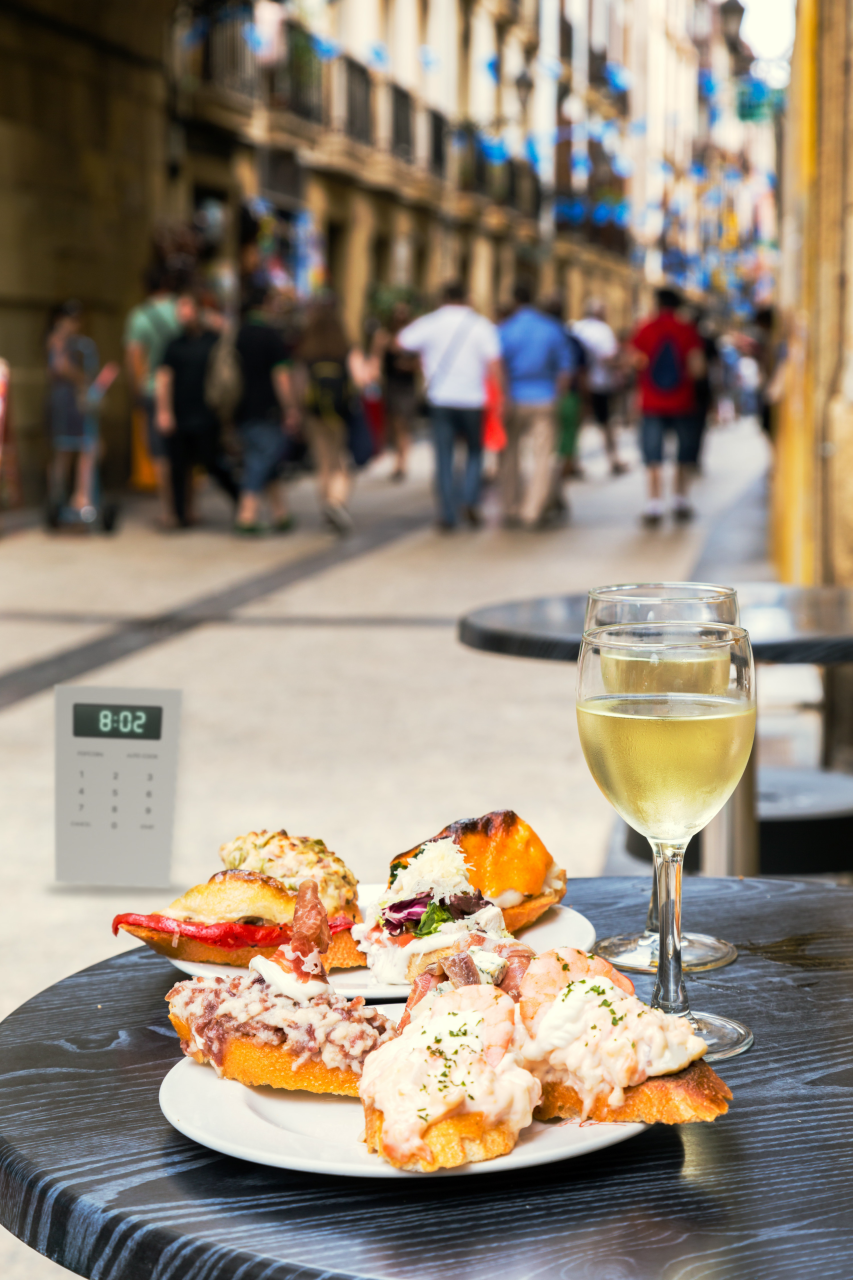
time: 8:02
